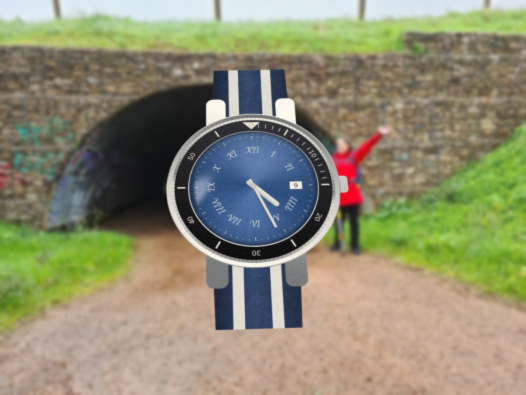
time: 4:26
